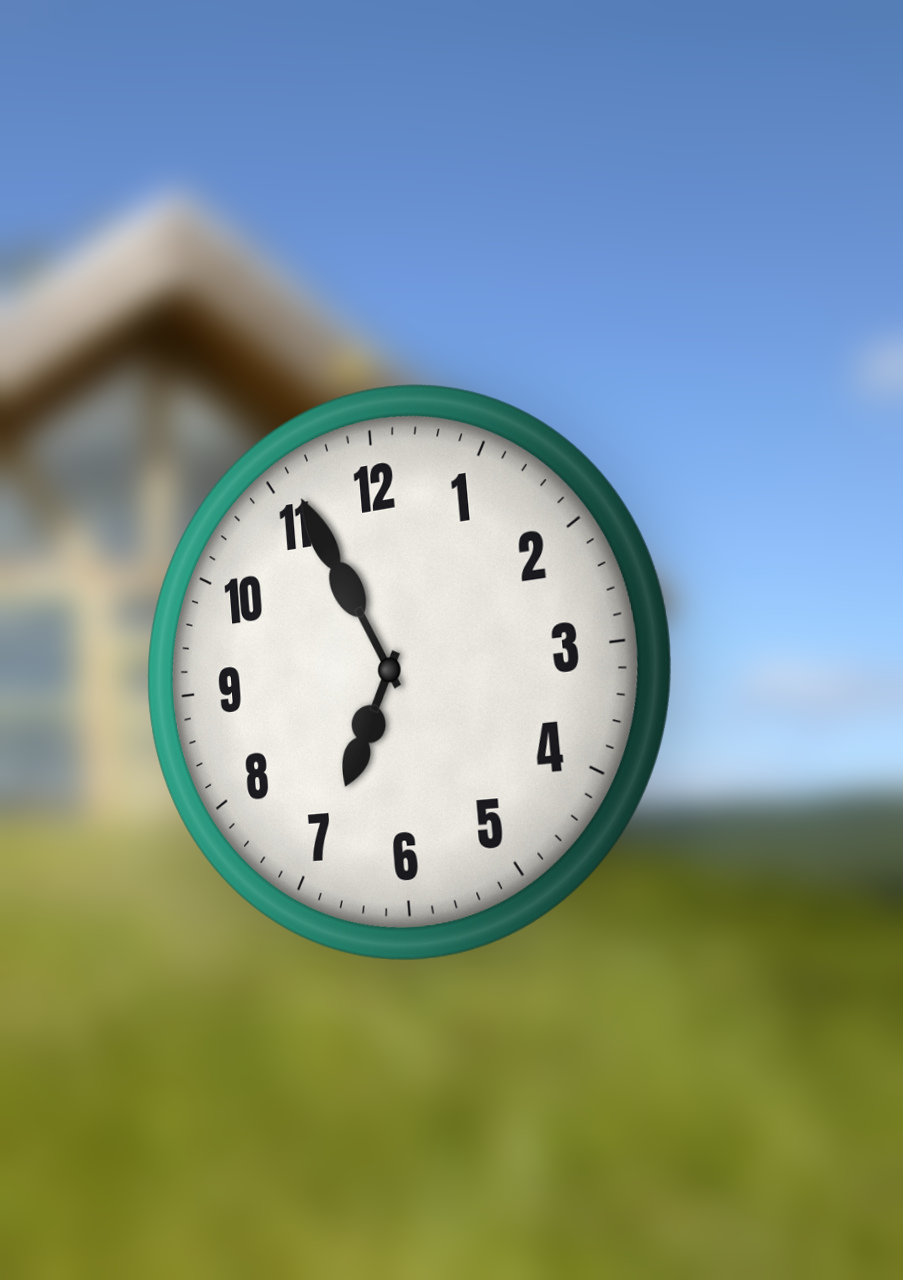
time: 6:56
